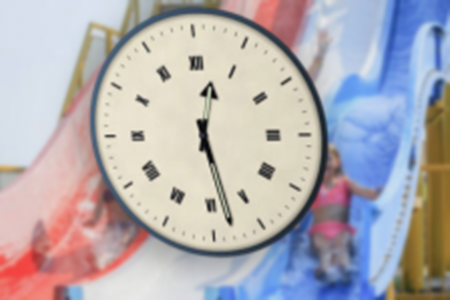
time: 12:28
